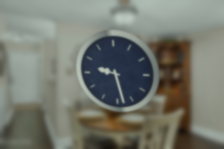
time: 9:28
